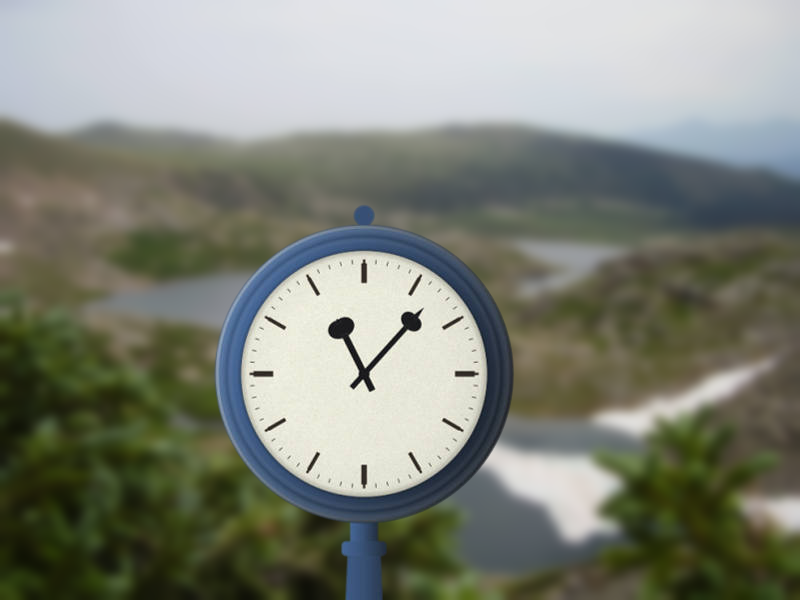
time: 11:07
